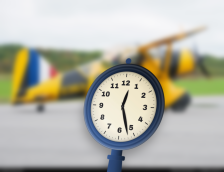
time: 12:27
